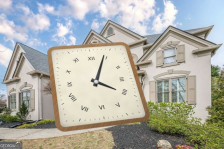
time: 4:04
